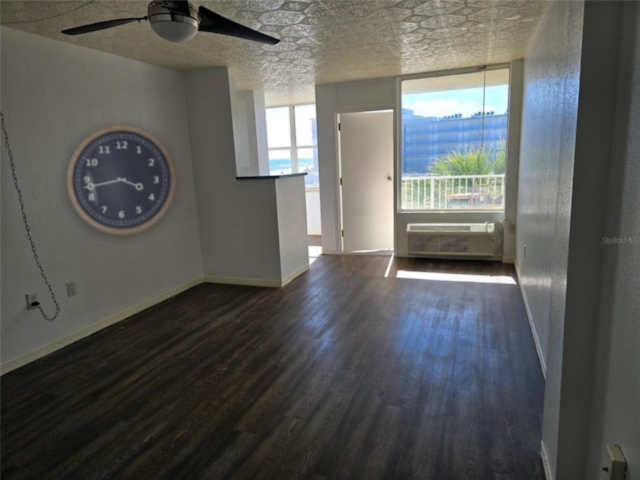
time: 3:43
